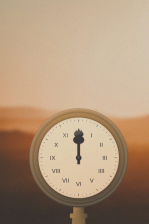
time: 12:00
